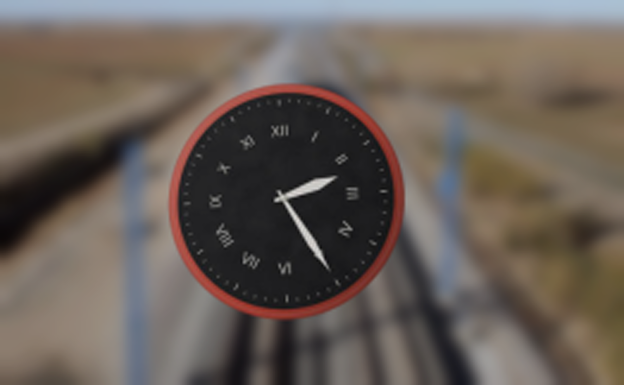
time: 2:25
